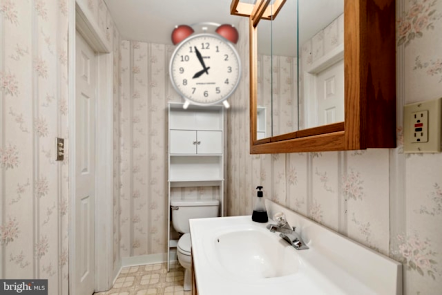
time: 7:56
